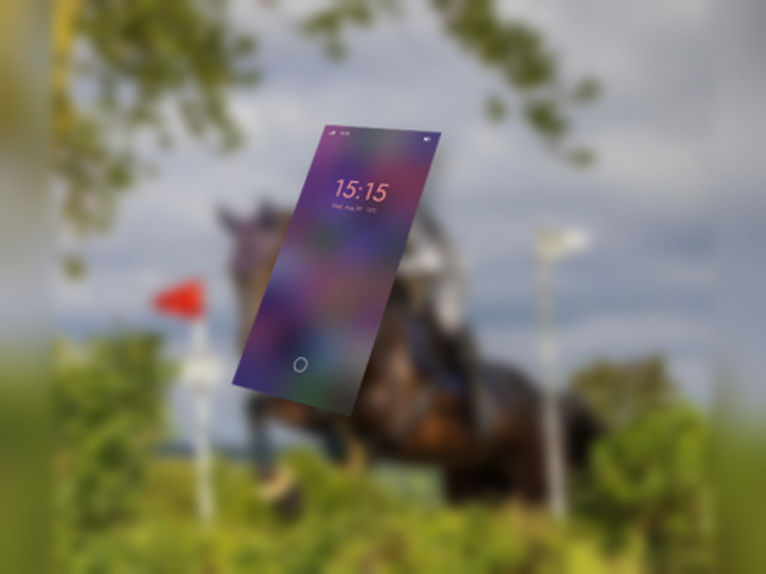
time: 15:15
